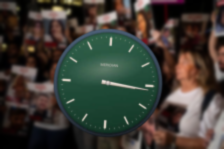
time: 3:16
